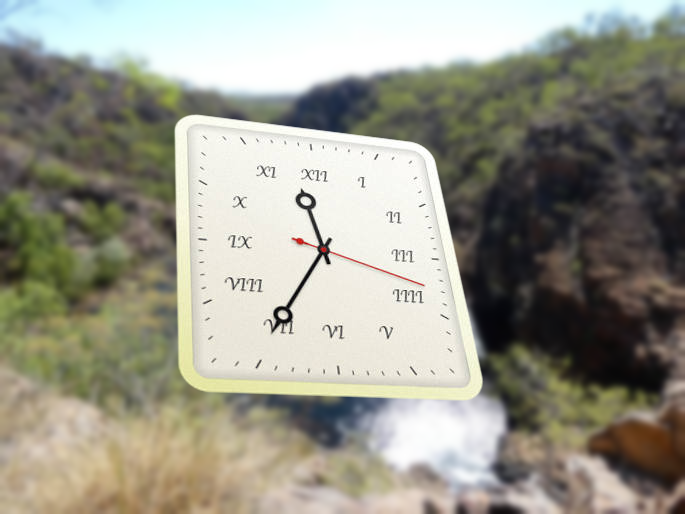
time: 11:35:18
